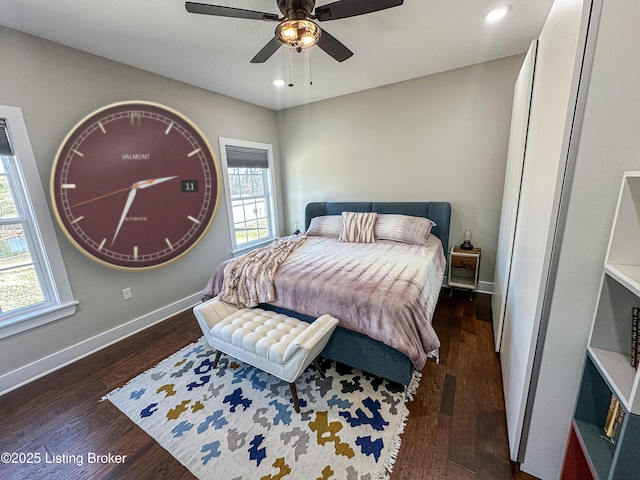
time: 2:33:42
